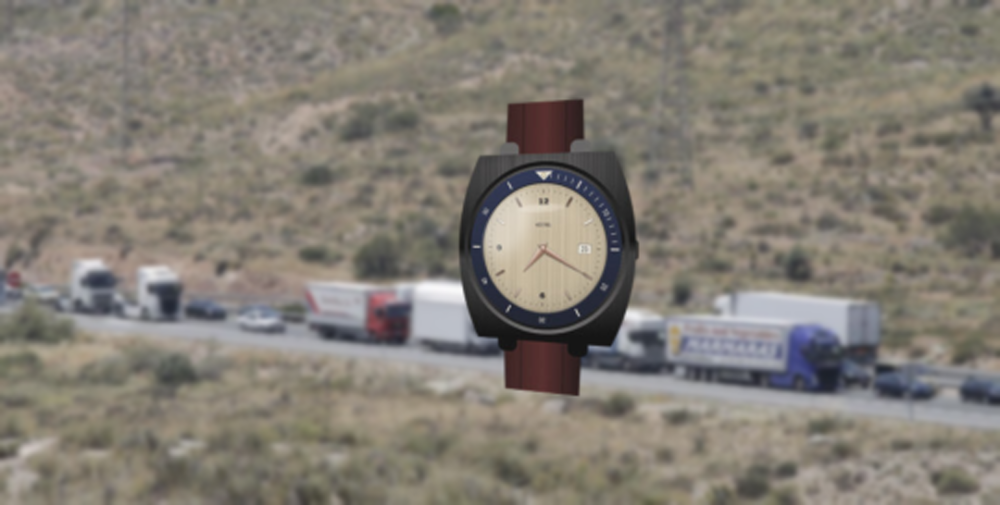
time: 7:20
